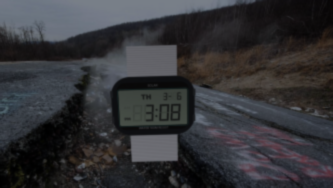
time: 3:08
